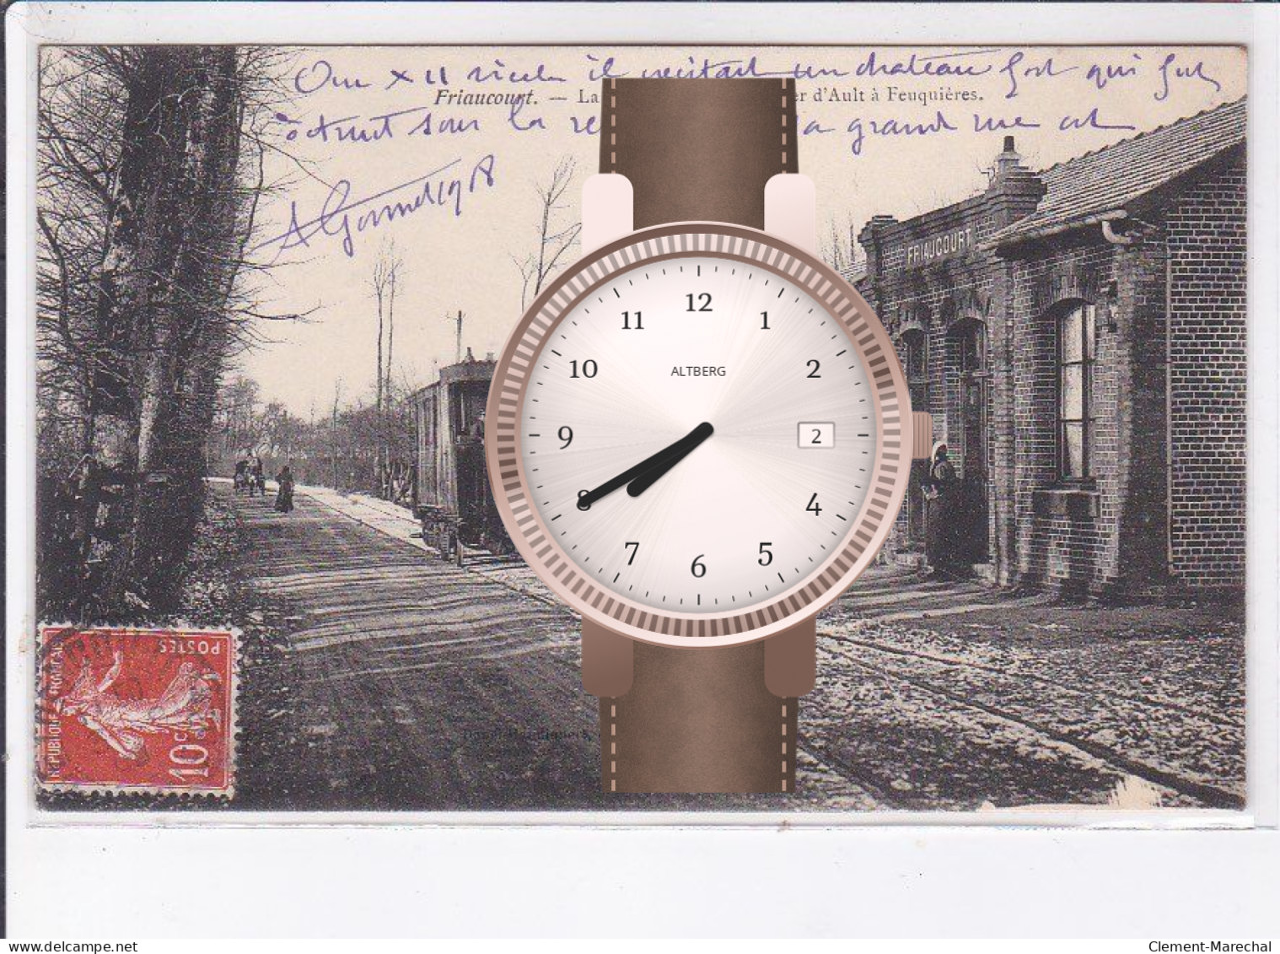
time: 7:40
